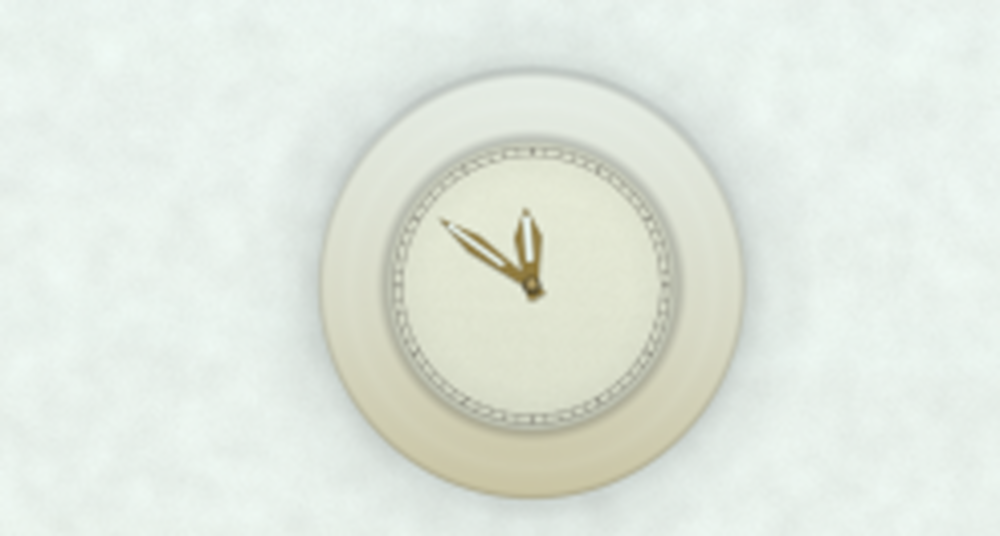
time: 11:51
